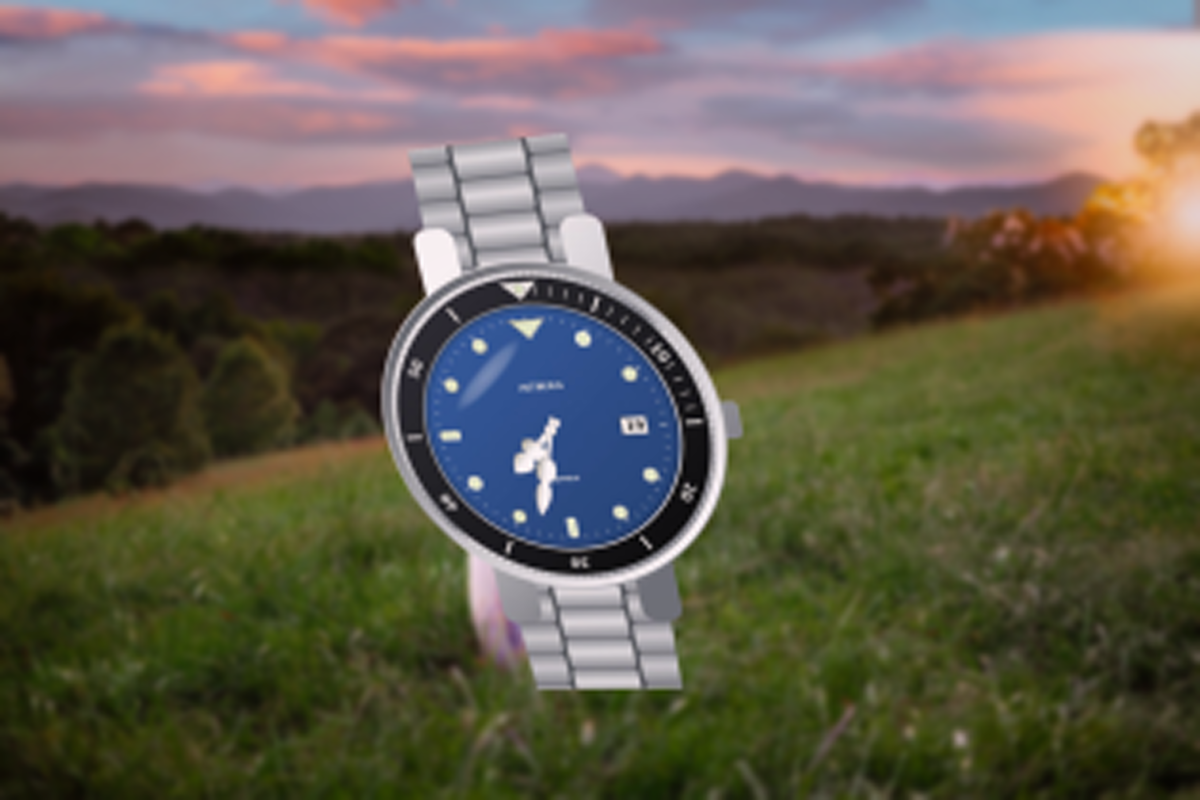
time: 7:33
